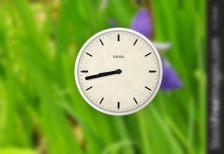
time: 8:43
